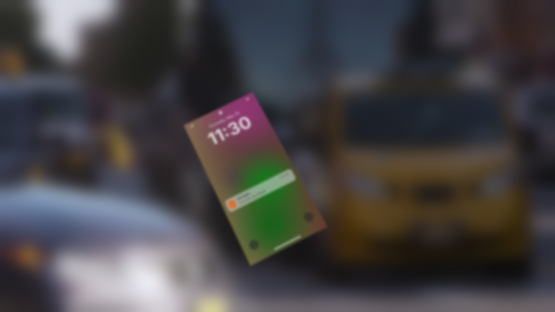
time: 11:30
